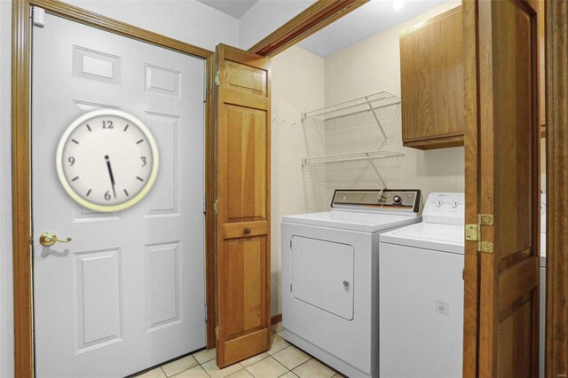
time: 5:28
